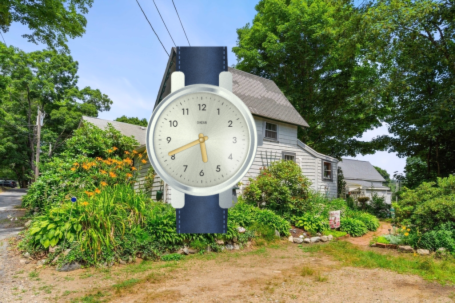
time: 5:41
